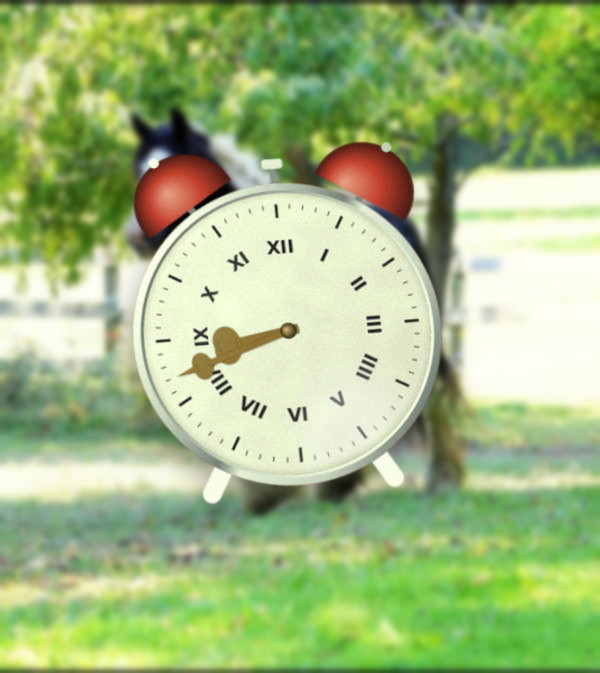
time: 8:42
